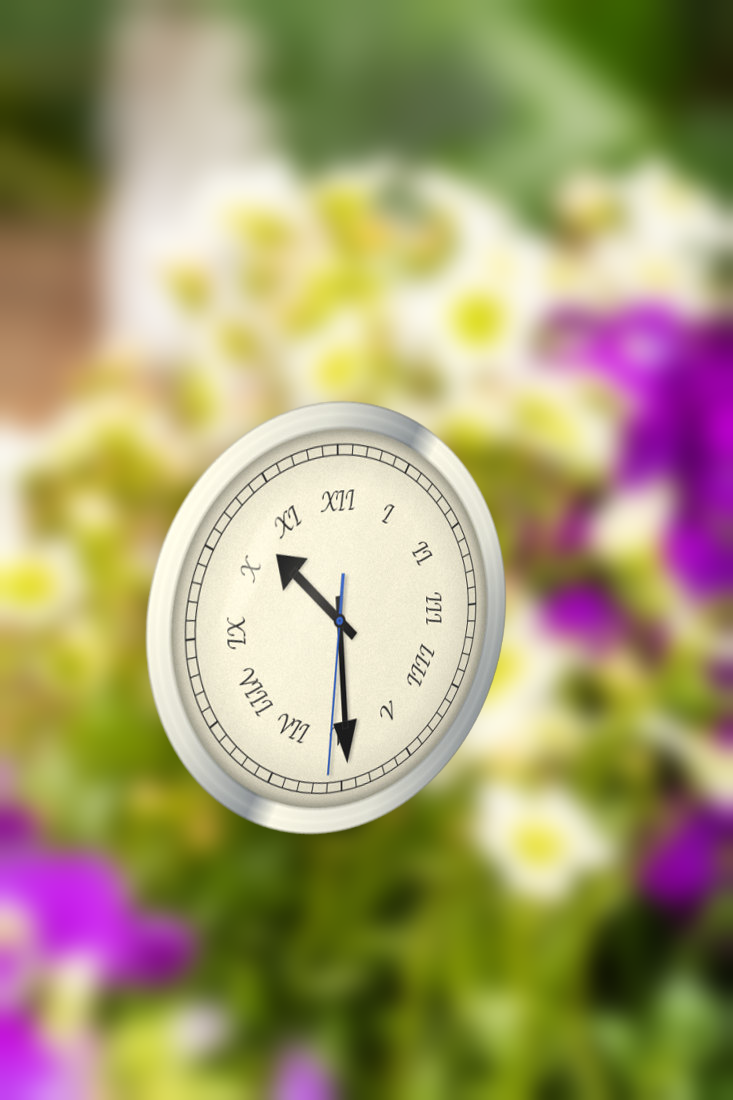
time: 10:29:31
